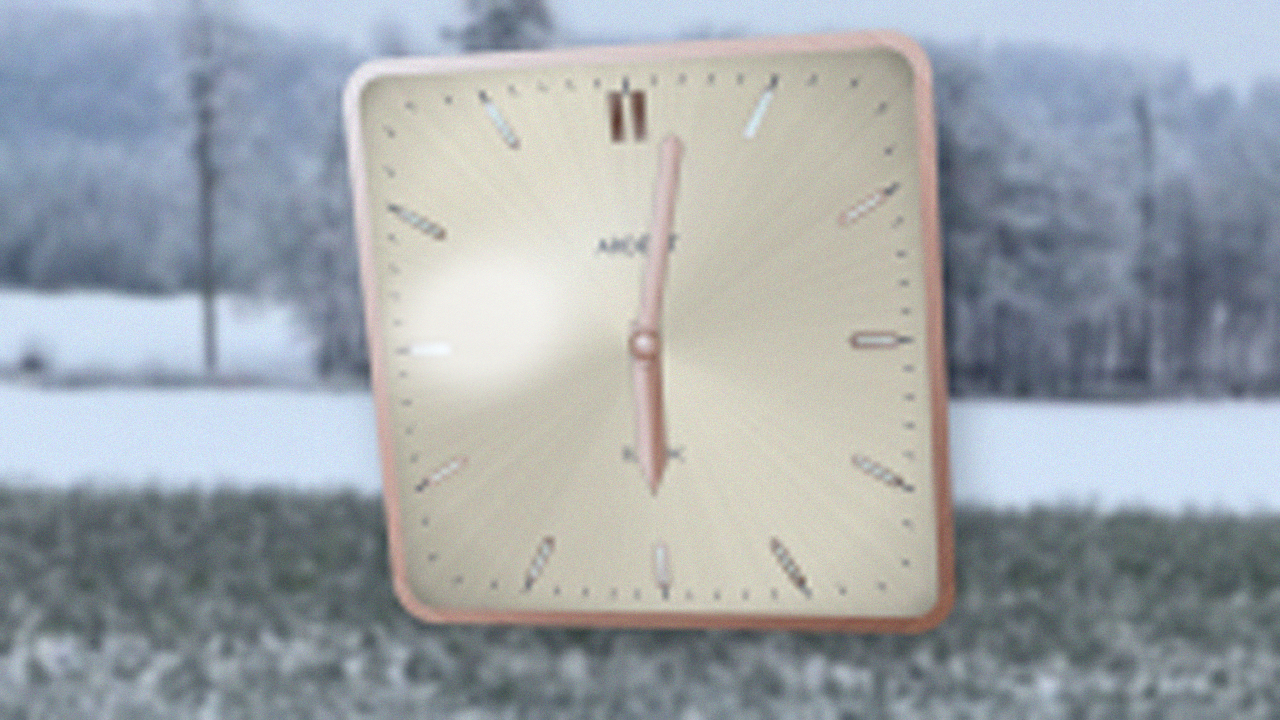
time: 6:02
